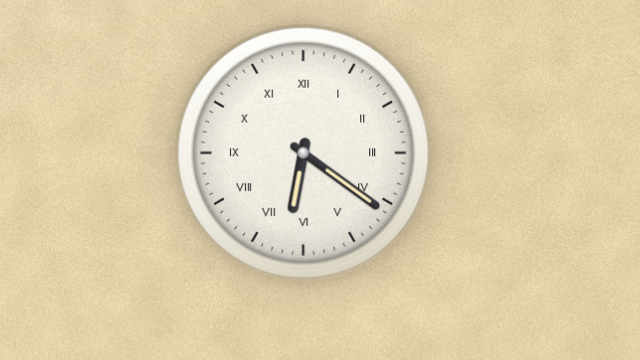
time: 6:21
